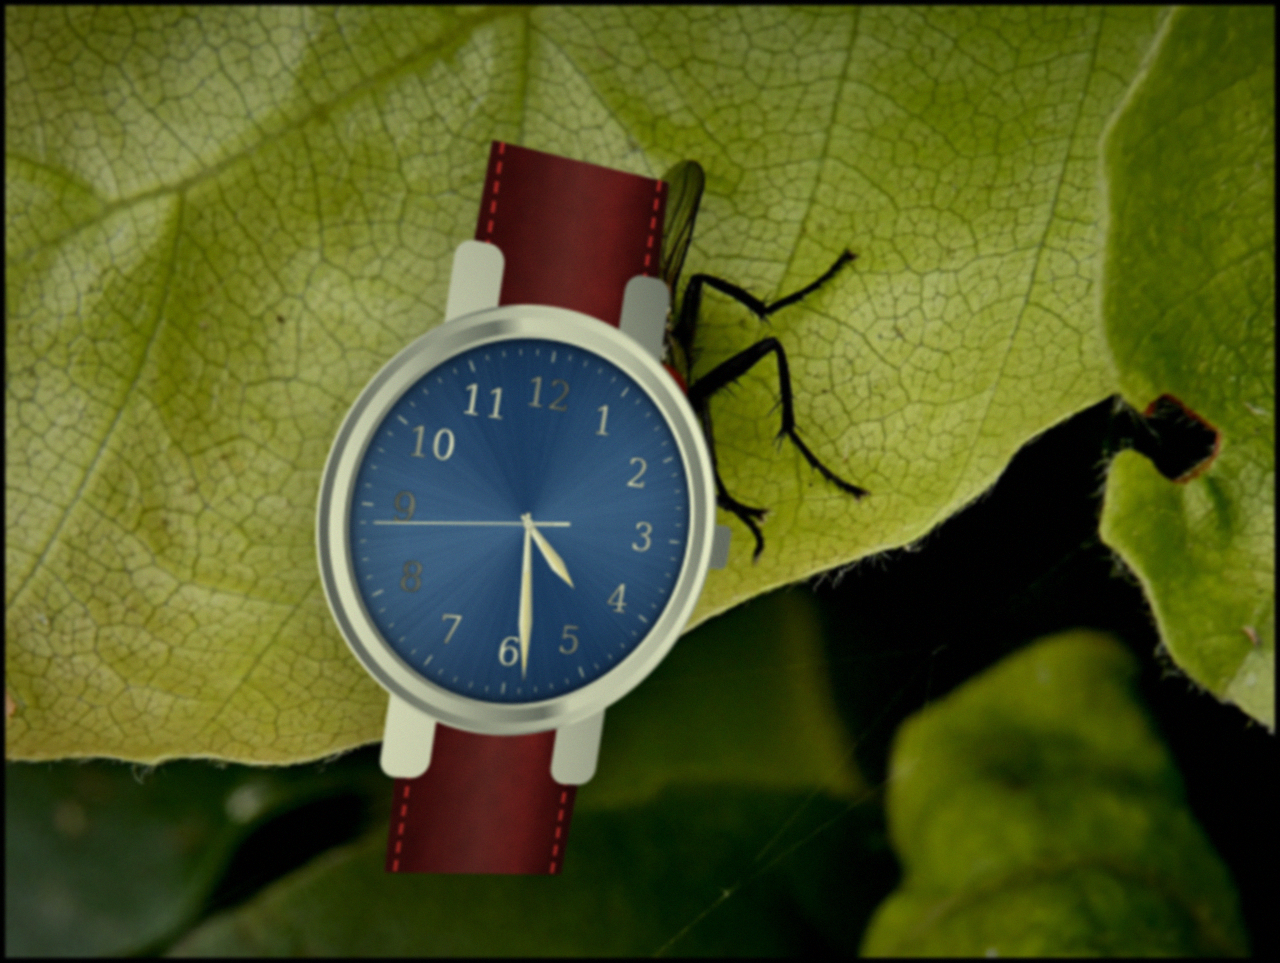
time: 4:28:44
